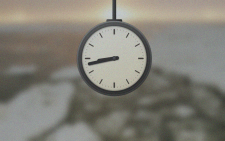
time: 8:43
